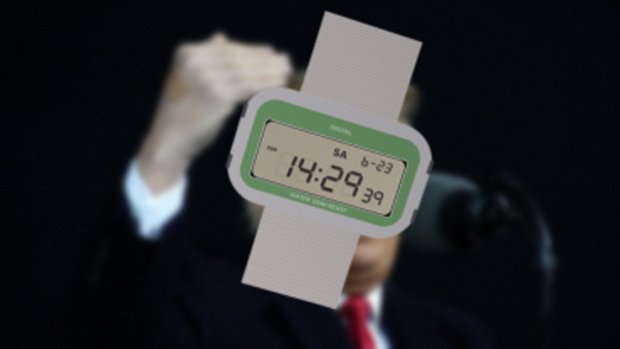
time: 14:29:39
